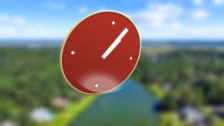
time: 1:05
